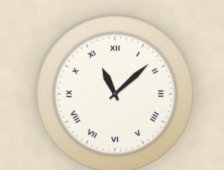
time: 11:08
